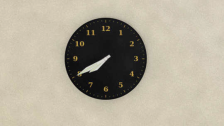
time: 7:40
